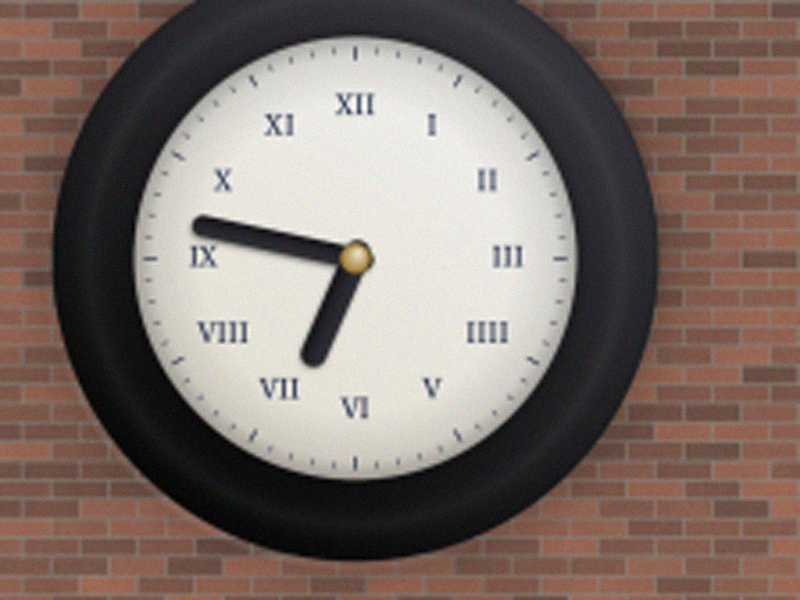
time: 6:47
